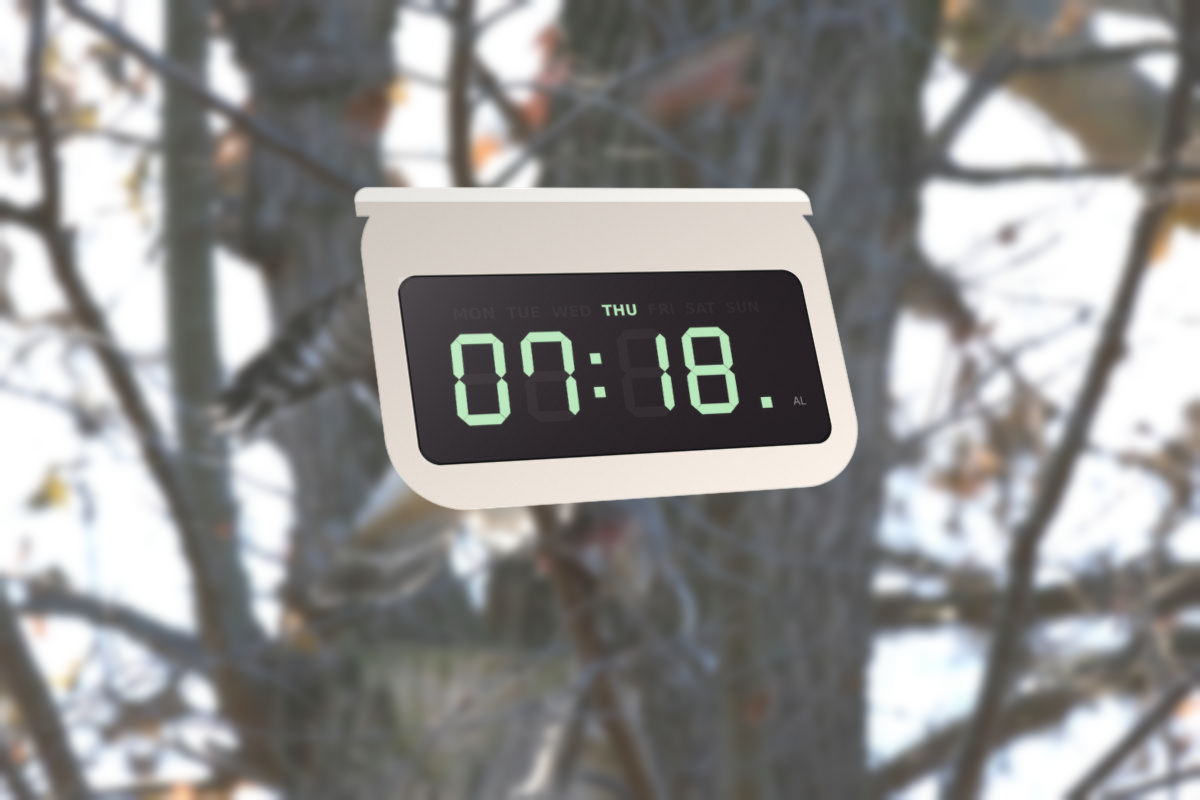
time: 7:18
